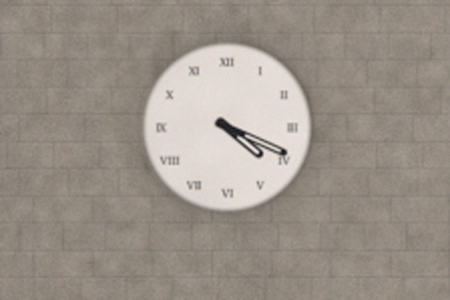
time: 4:19
